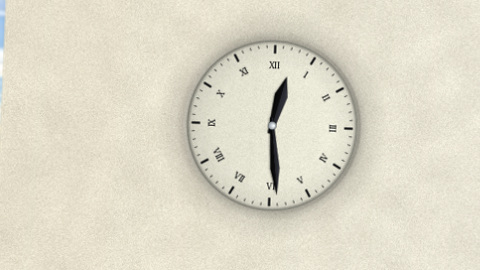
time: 12:29
